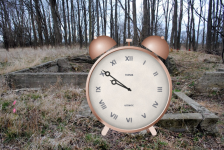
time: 9:51
